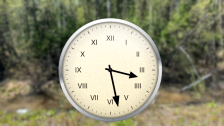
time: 3:28
